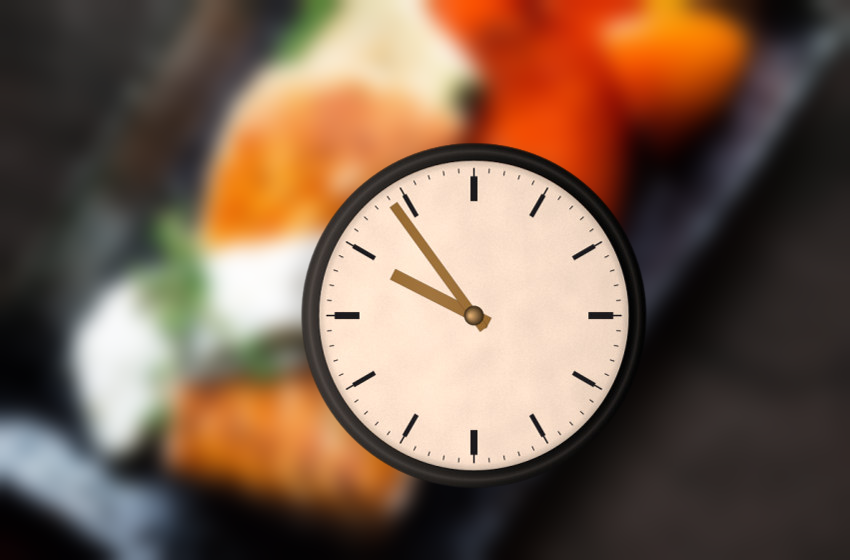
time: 9:54
